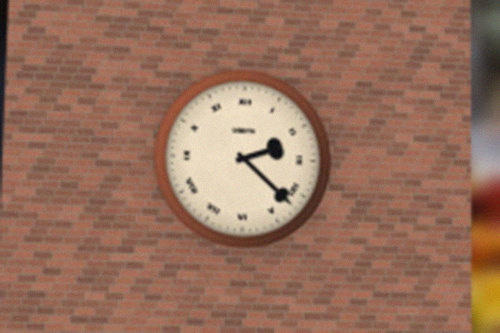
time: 2:22
